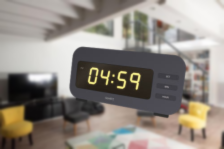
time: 4:59
